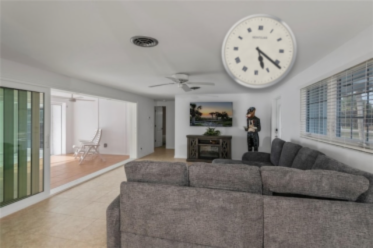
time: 5:21
